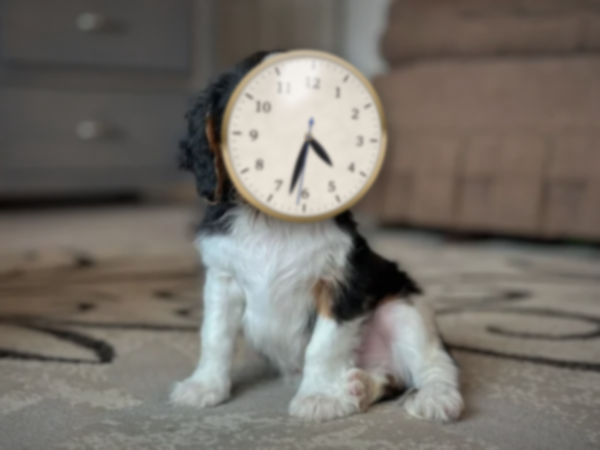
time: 4:32:31
